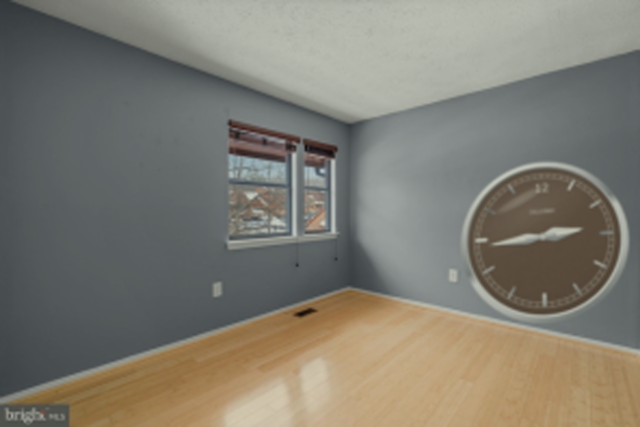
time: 2:44
